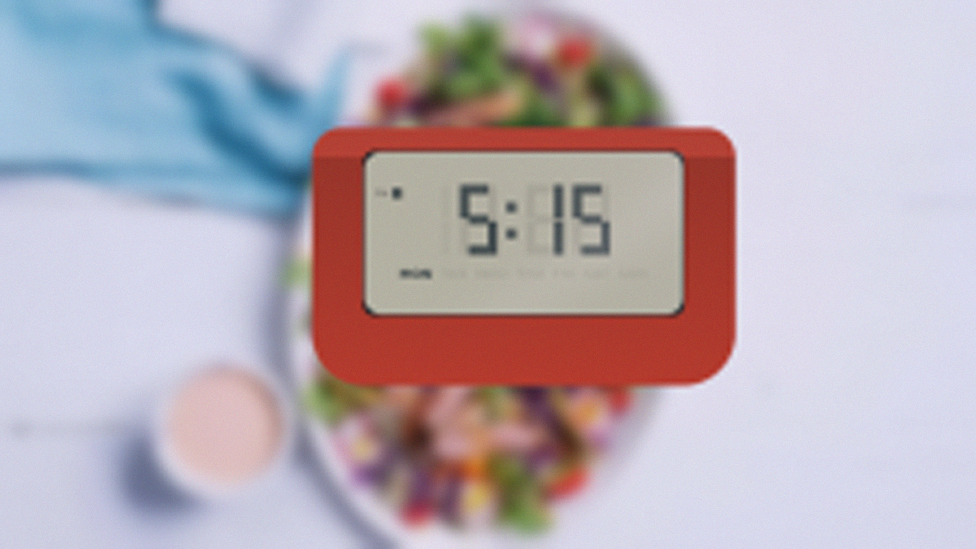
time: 5:15
